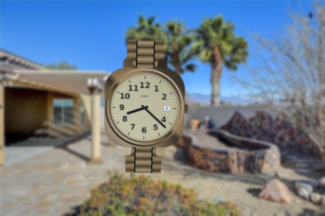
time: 8:22
